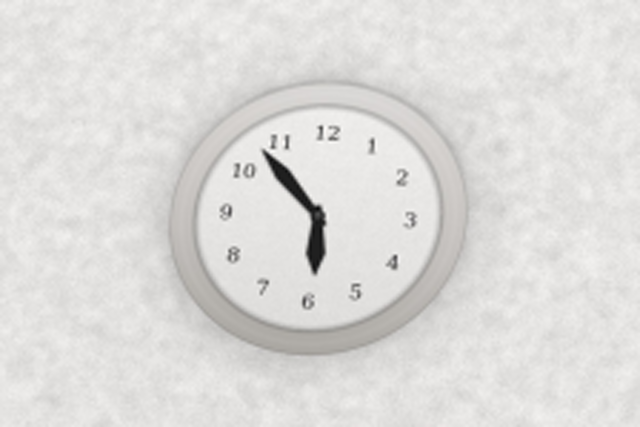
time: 5:53
